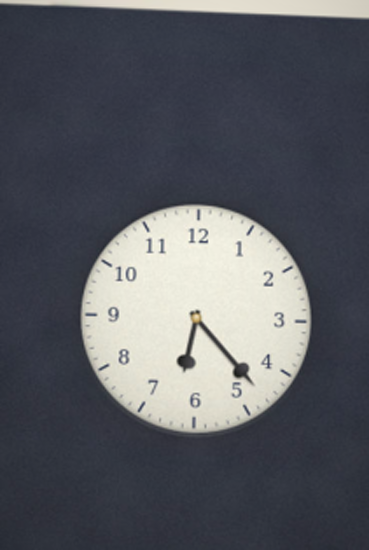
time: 6:23
